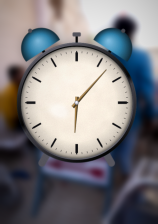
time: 6:07
